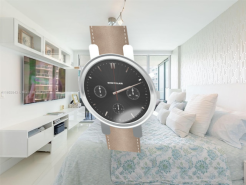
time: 2:11
